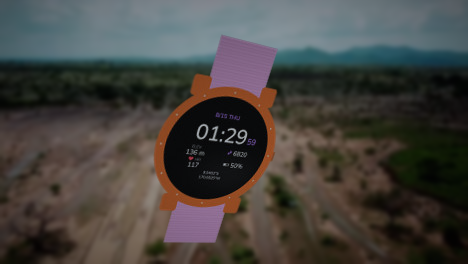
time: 1:29:59
